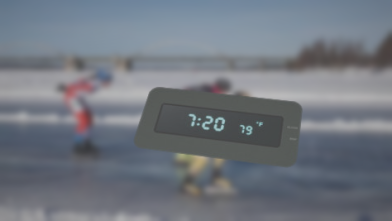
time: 7:20
